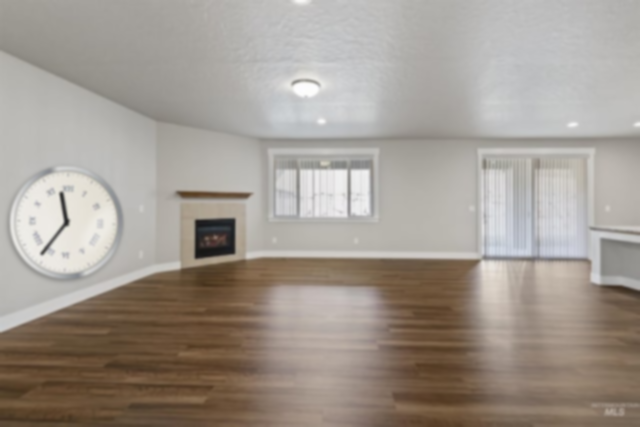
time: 11:36
